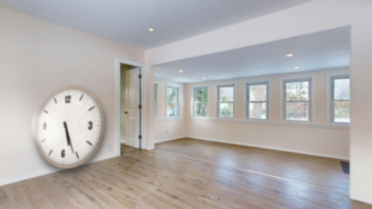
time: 5:26
